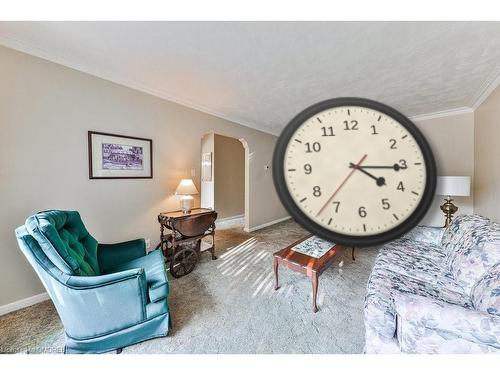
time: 4:15:37
